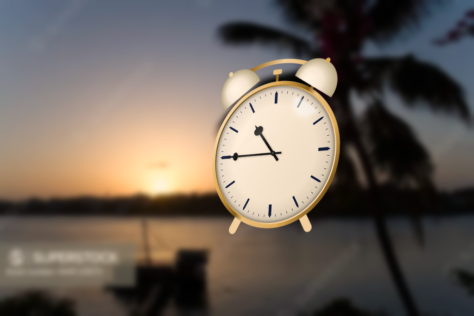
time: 10:45
